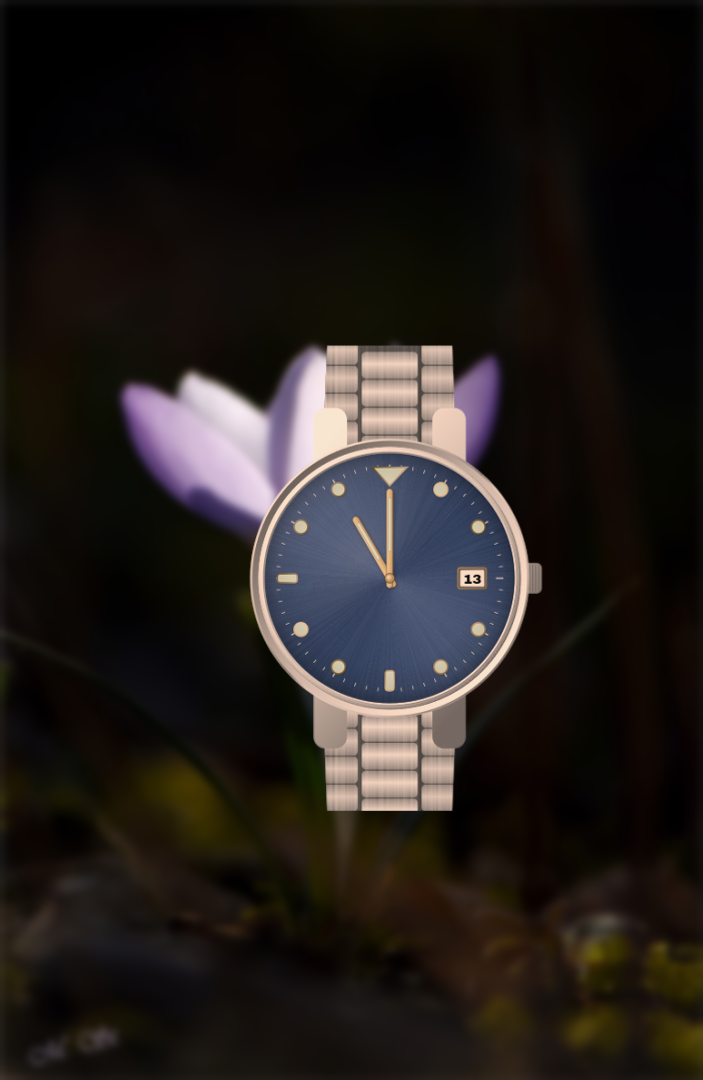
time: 11:00
